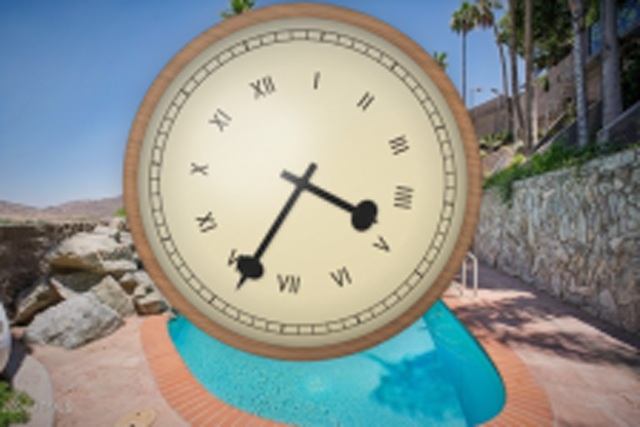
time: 4:39
